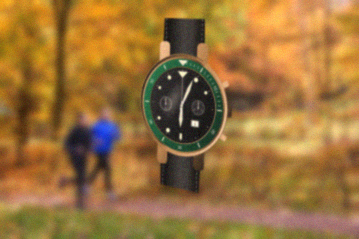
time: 6:04
